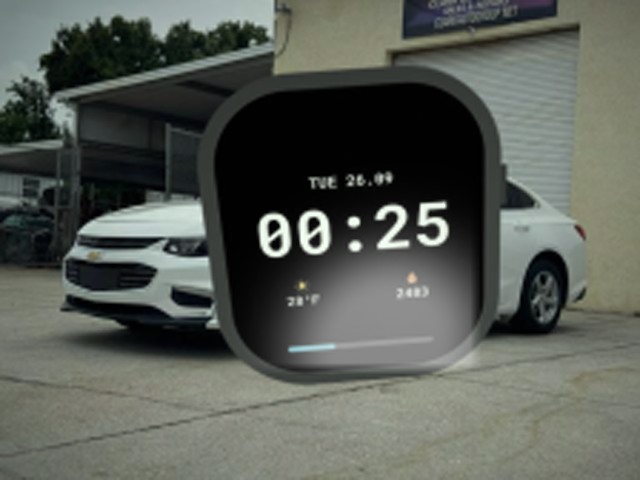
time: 0:25
